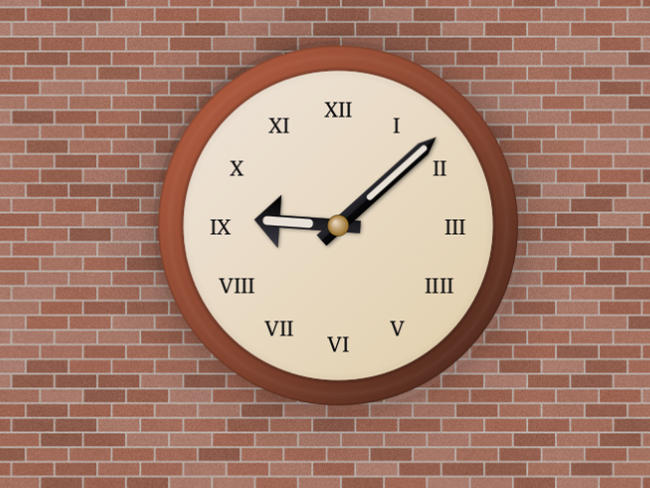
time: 9:08
